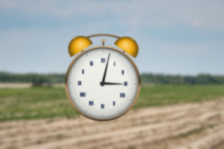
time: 3:02
